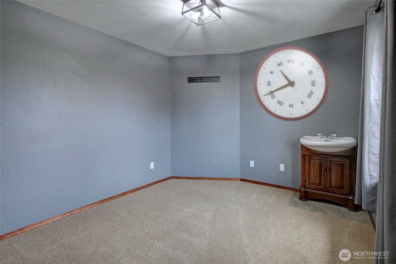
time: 10:41
